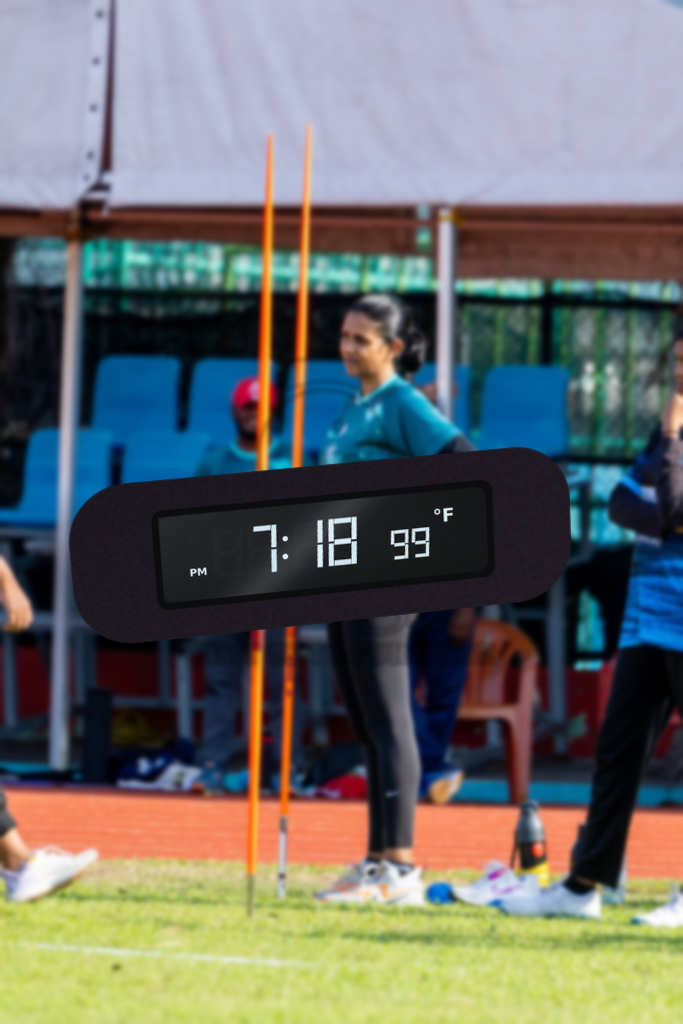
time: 7:18
